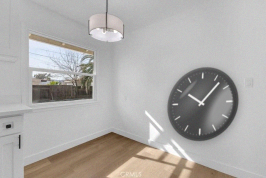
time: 10:07
